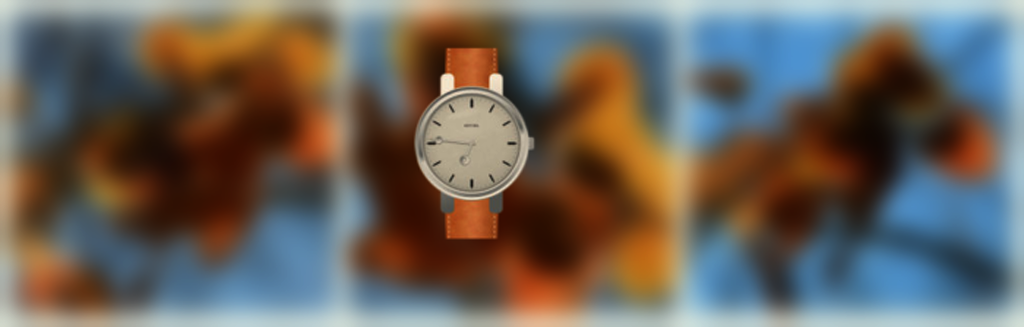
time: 6:46
